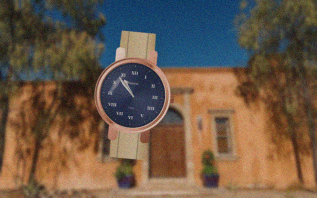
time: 10:53
